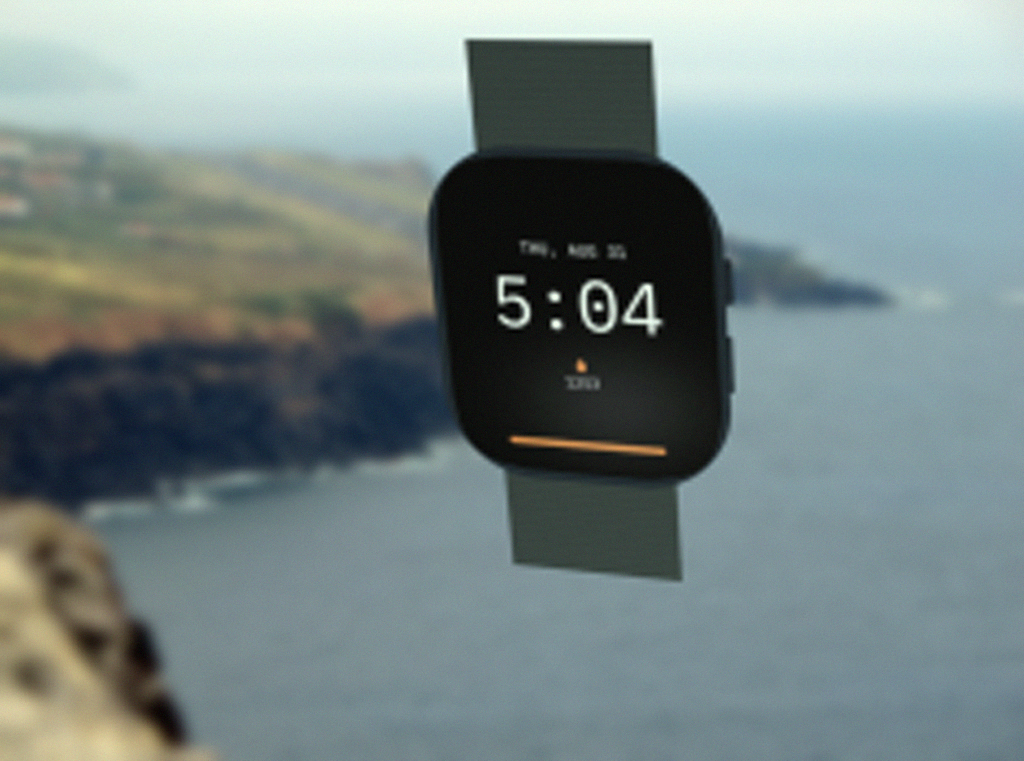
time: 5:04
